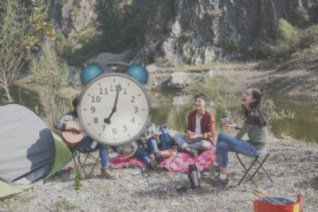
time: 7:02
